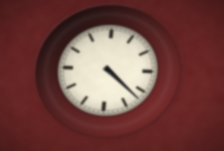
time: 4:22
